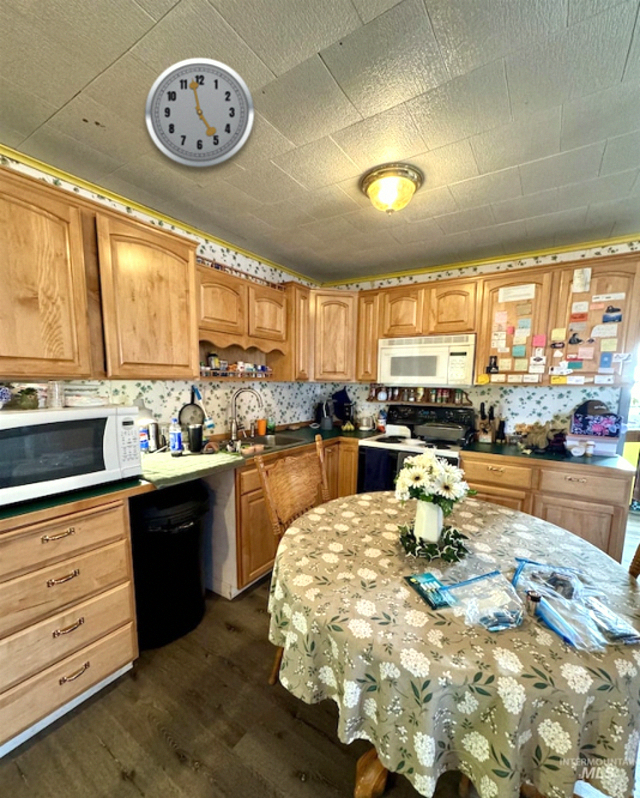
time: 4:58
